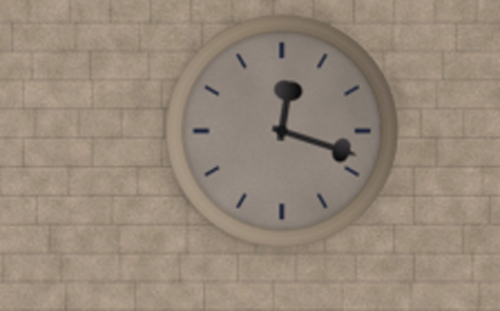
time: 12:18
